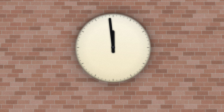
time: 11:59
